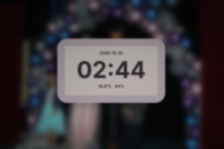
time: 2:44
